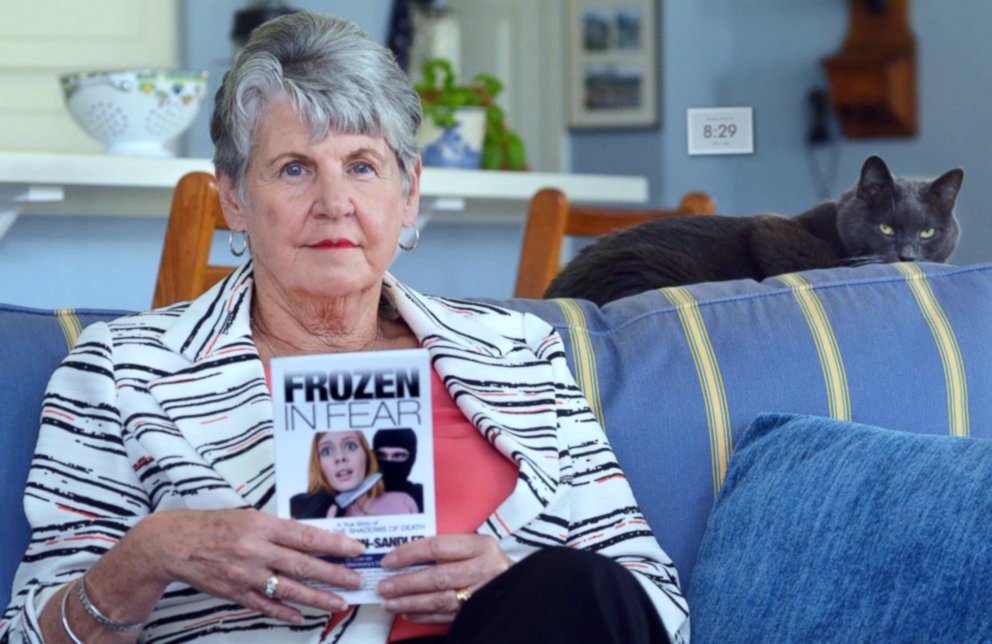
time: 8:29
